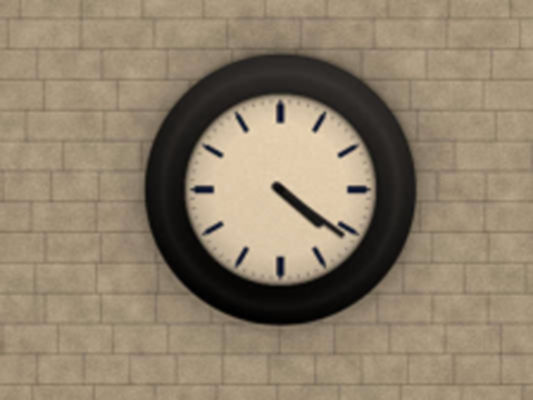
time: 4:21
